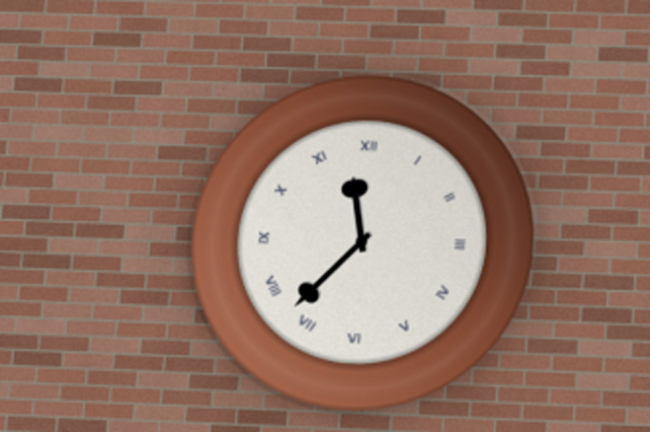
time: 11:37
